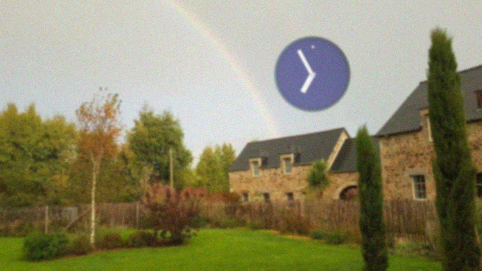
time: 6:55
